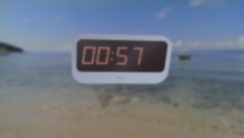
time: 0:57
